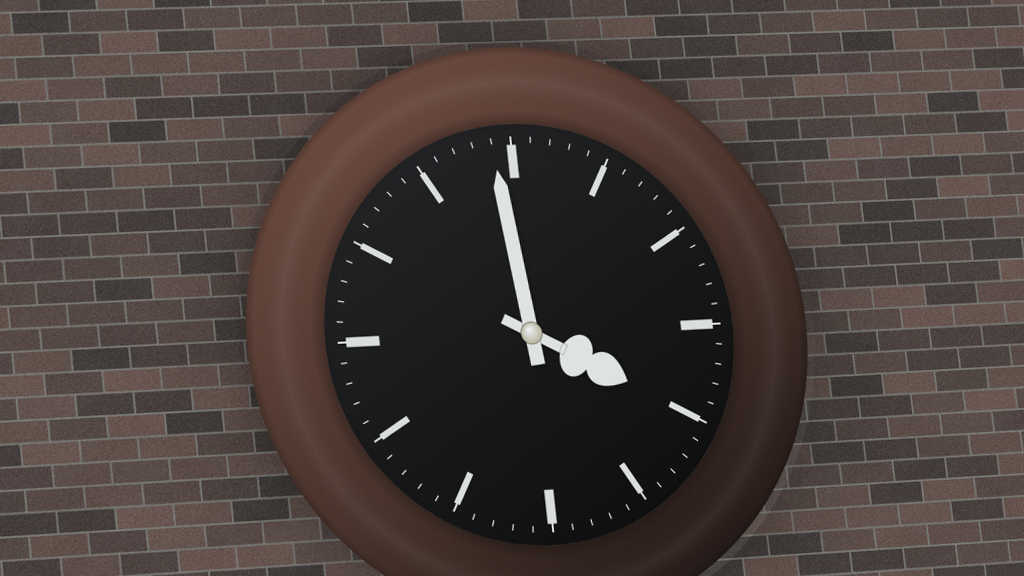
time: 3:59
